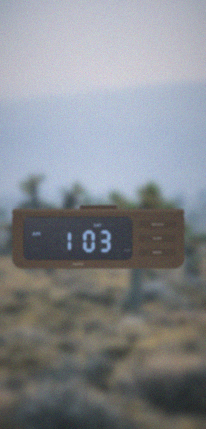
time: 1:03
